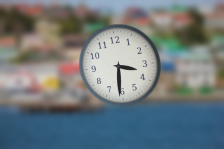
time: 3:31
